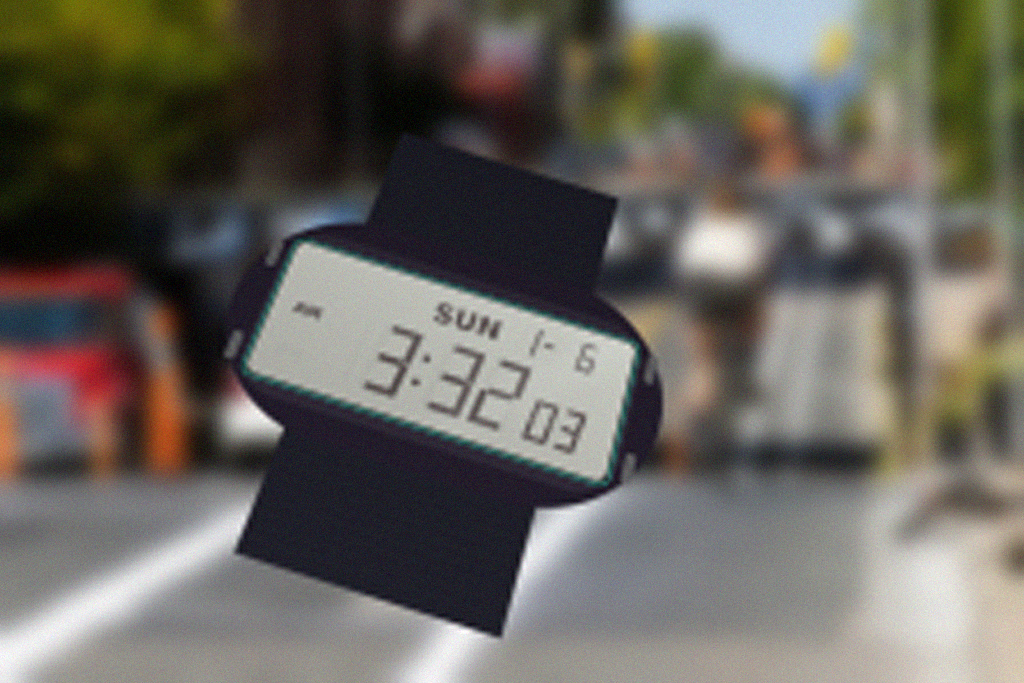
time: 3:32:03
